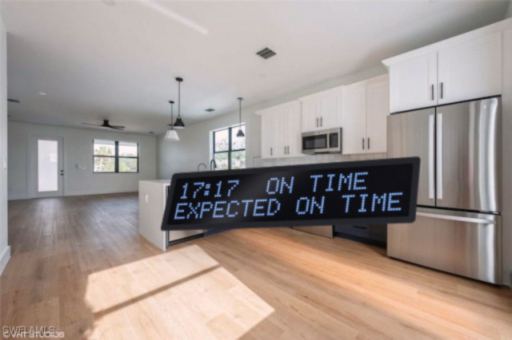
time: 17:17
